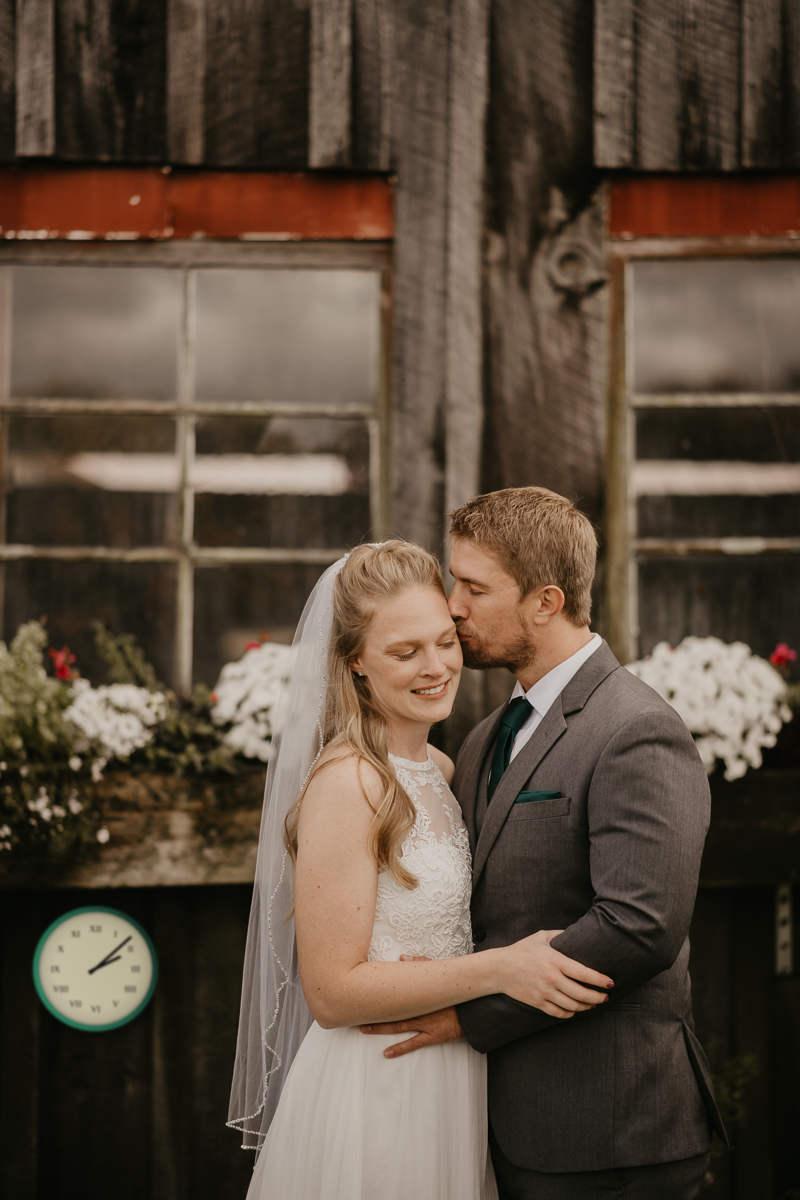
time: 2:08
